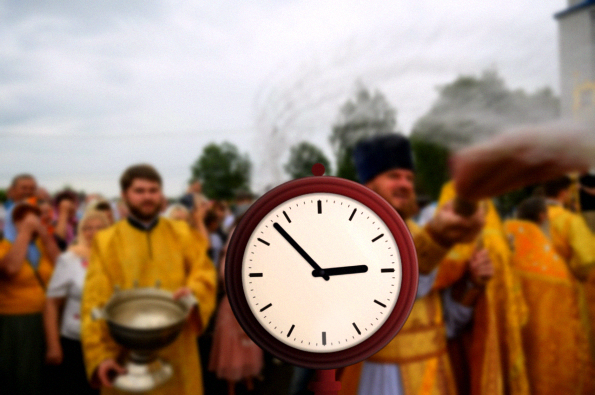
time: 2:53
